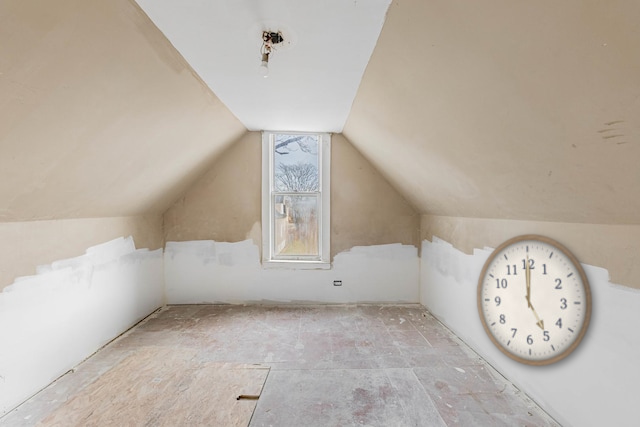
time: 5:00
